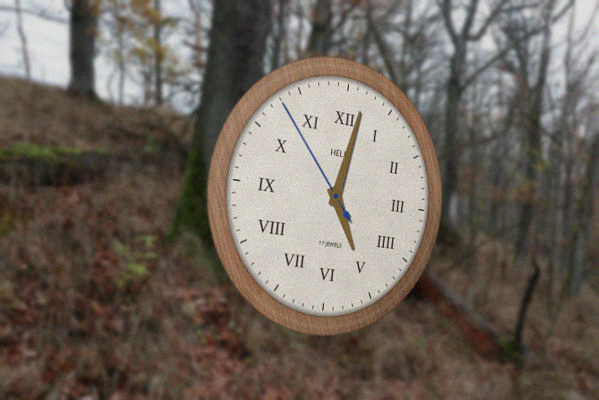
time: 5:01:53
